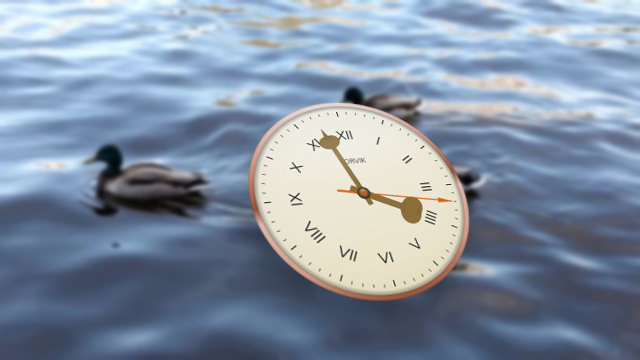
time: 3:57:17
